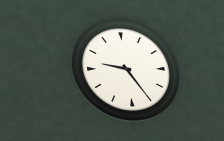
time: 9:25
